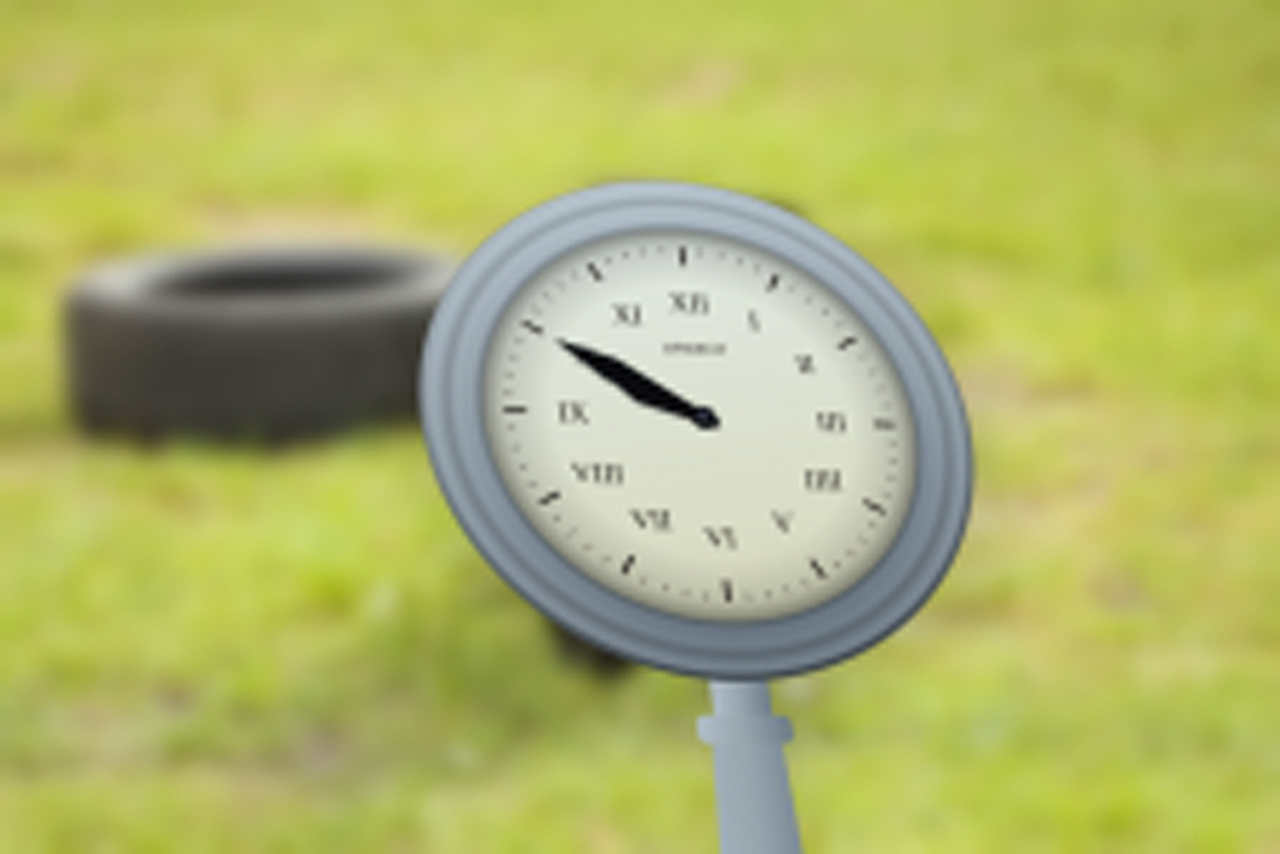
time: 9:50
